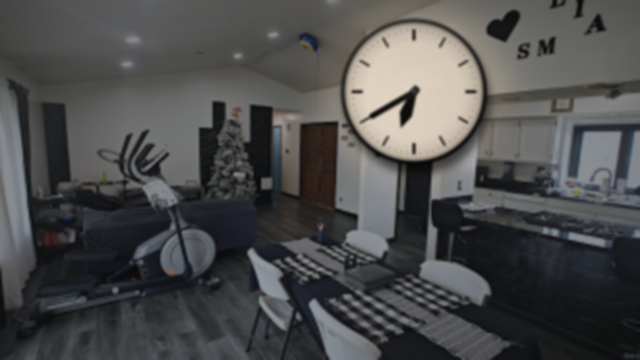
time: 6:40
